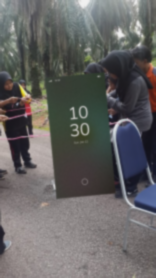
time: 10:30
